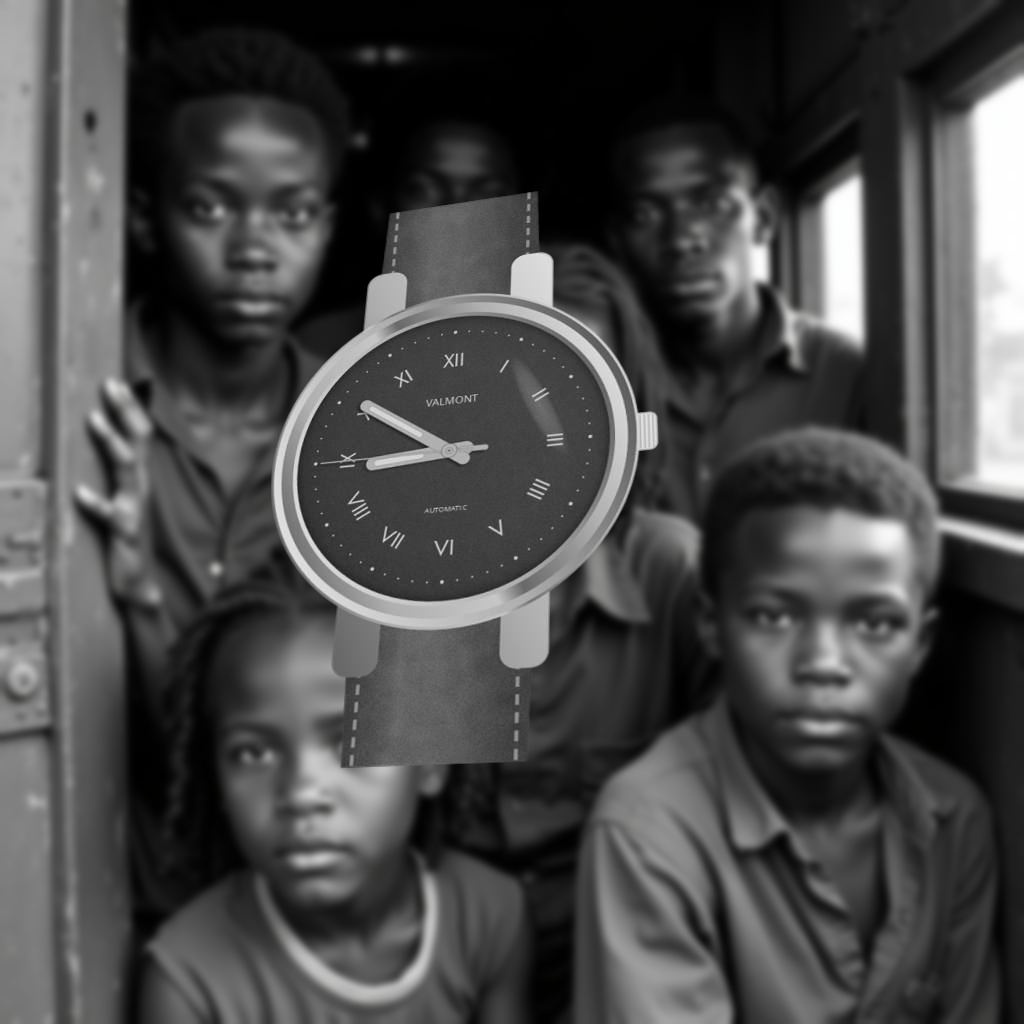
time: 8:50:45
